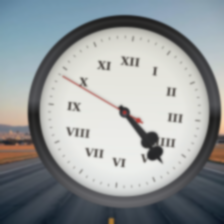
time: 4:22:49
